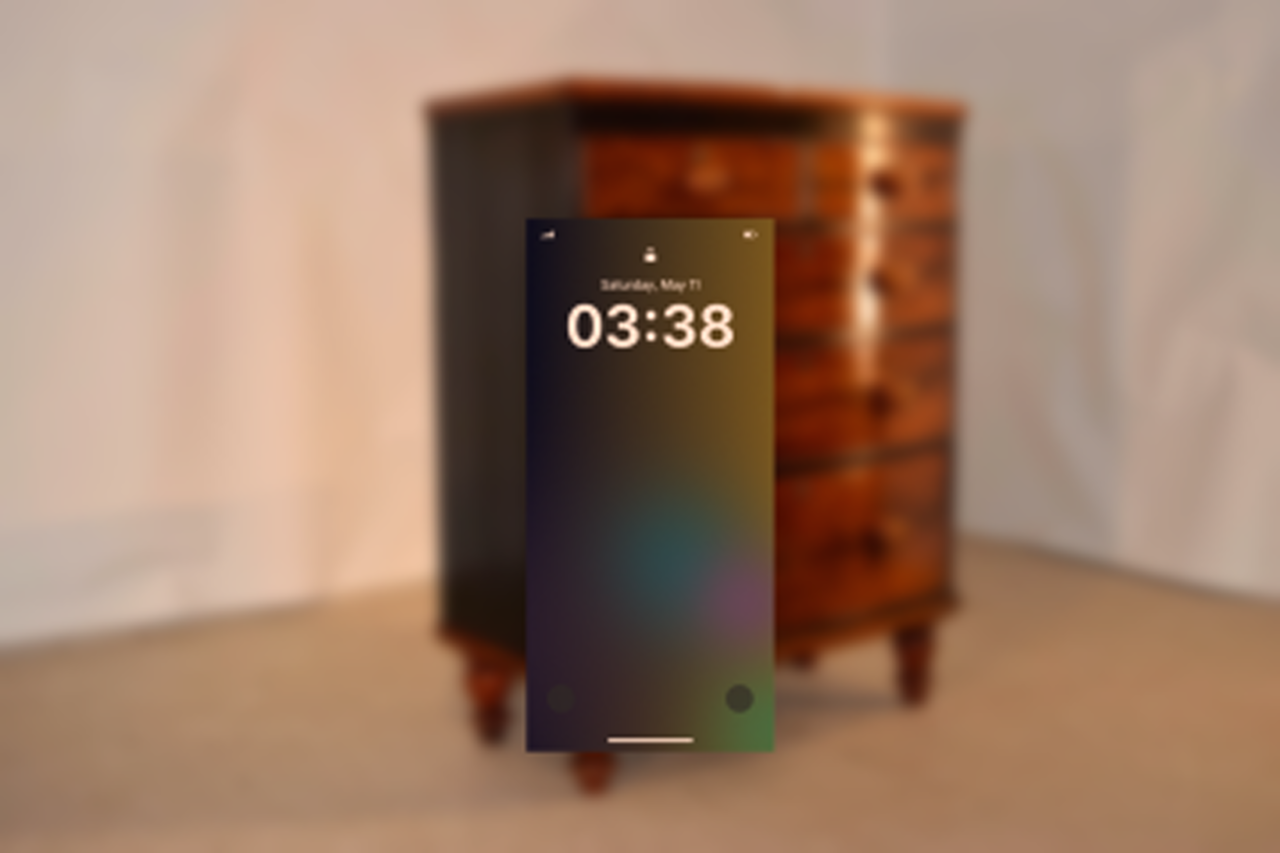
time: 3:38
